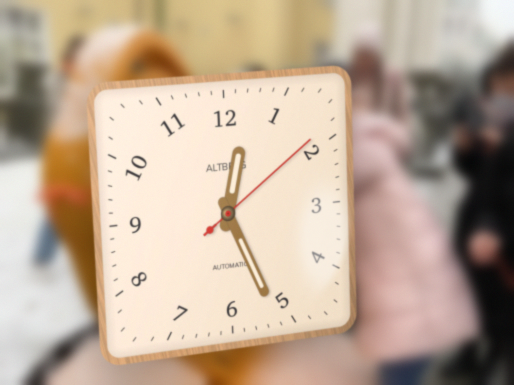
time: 12:26:09
